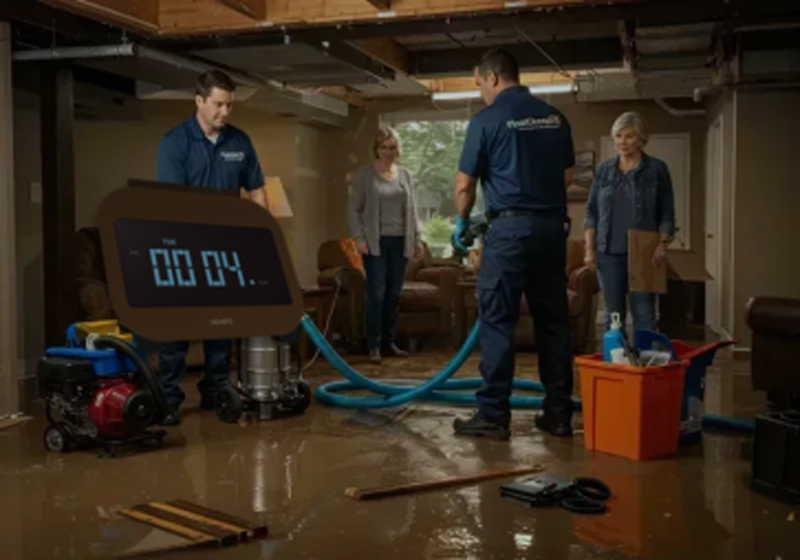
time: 0:04
